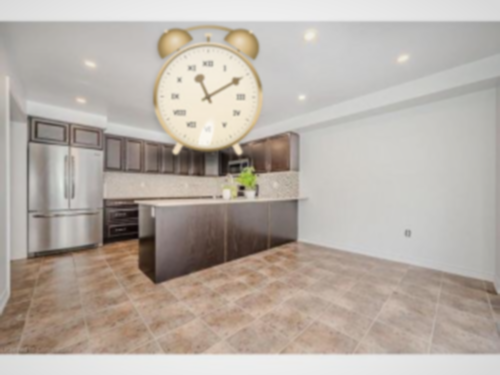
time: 11:10
